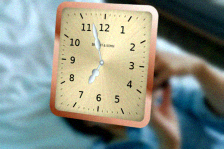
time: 6:57
